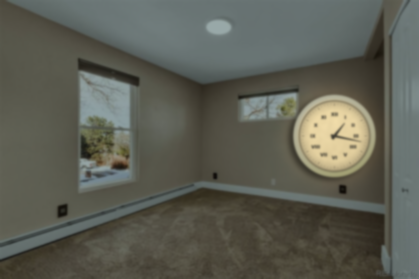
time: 1:17
